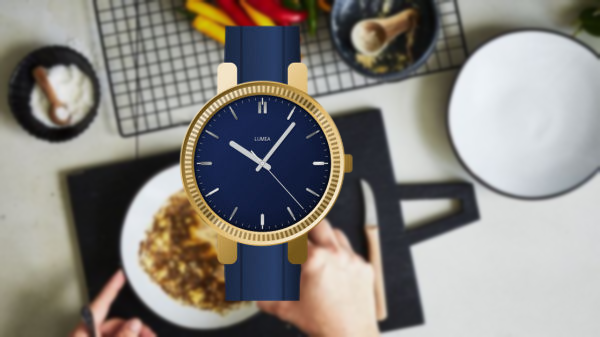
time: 10:06:23
